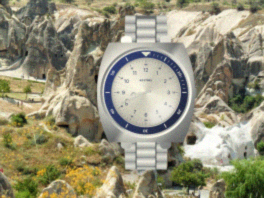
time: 8:41
